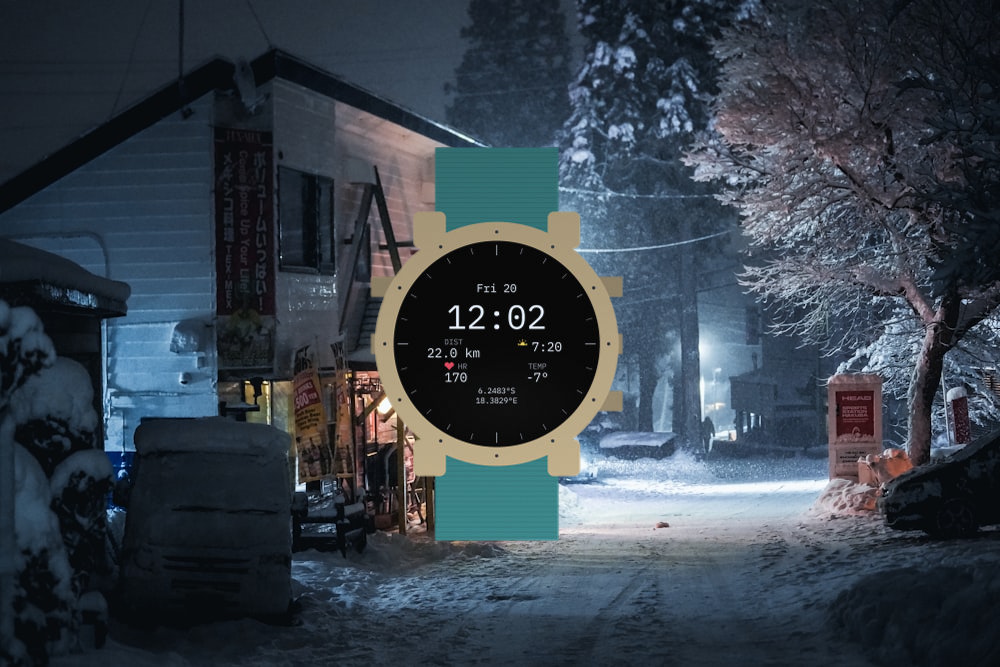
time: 12:02
